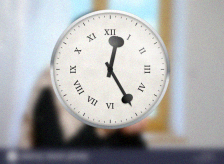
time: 12:25
